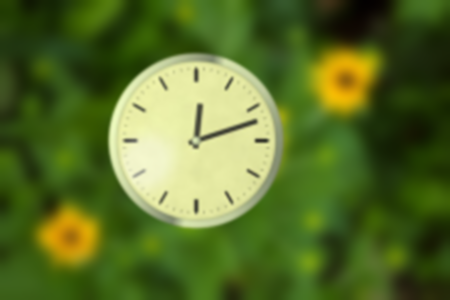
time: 12:12
